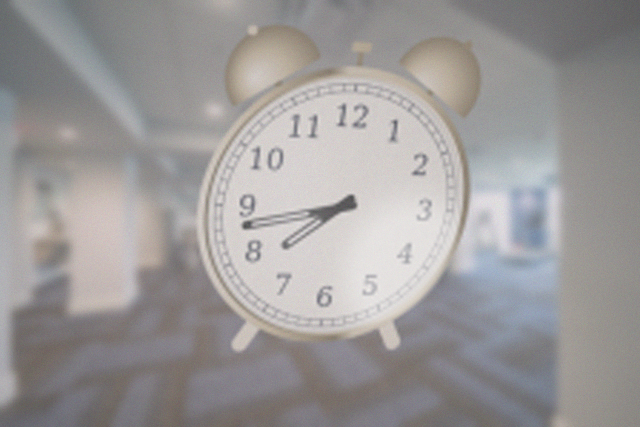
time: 7:43
